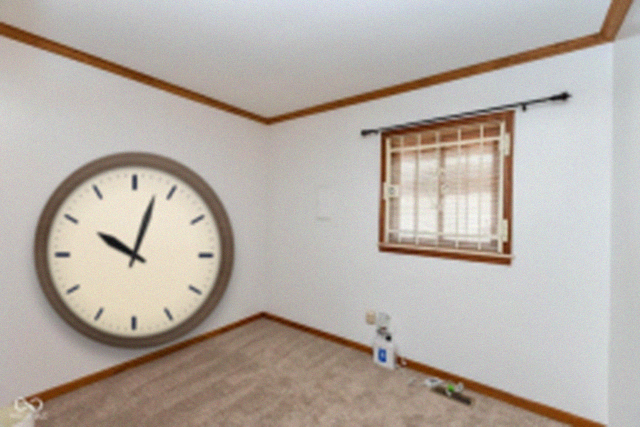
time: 10:03
